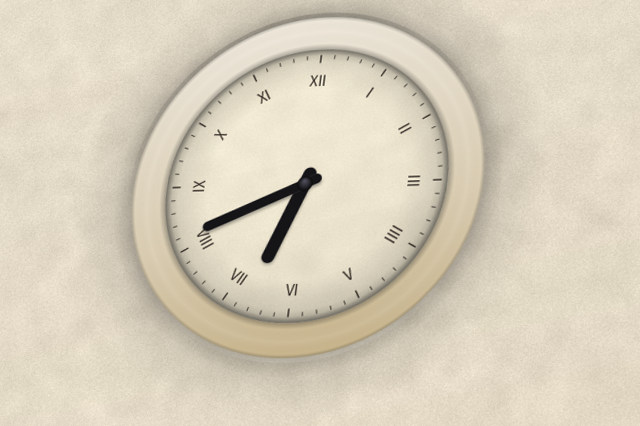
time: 6:41
